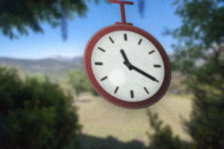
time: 11:20
